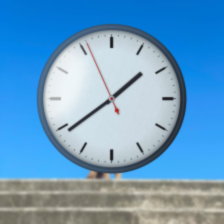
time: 1:38:56
